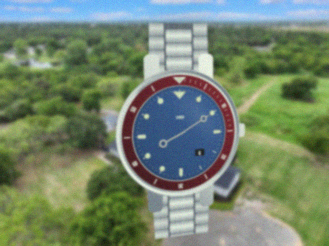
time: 8:10
